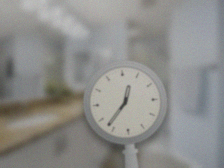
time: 12:37
